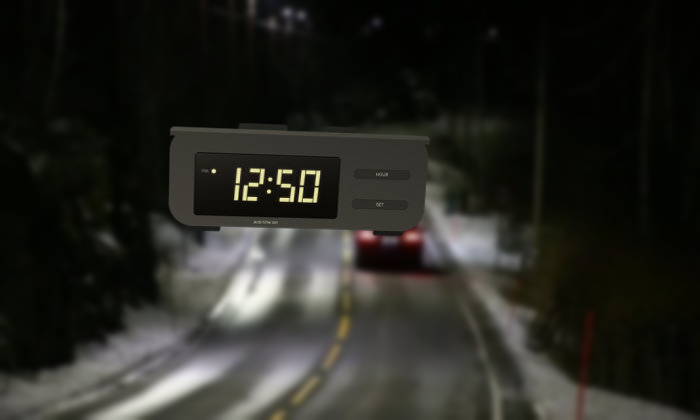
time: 12:50
